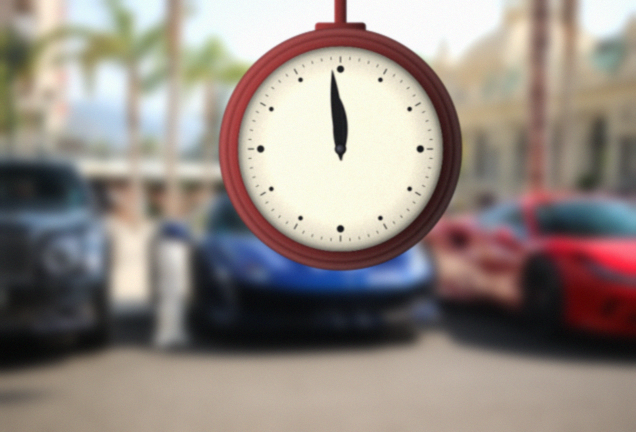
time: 11:59
